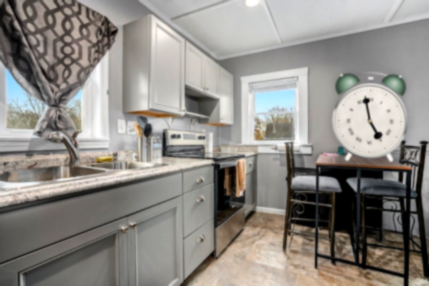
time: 4:58
